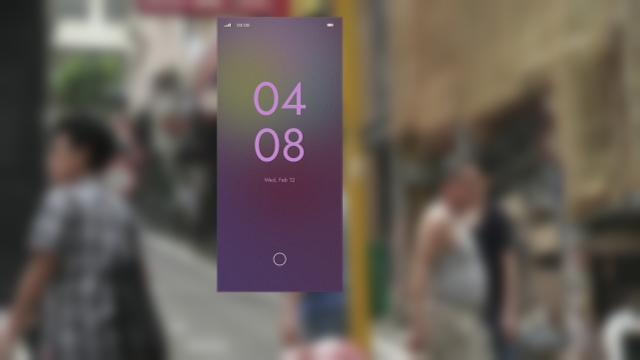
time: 4:08
